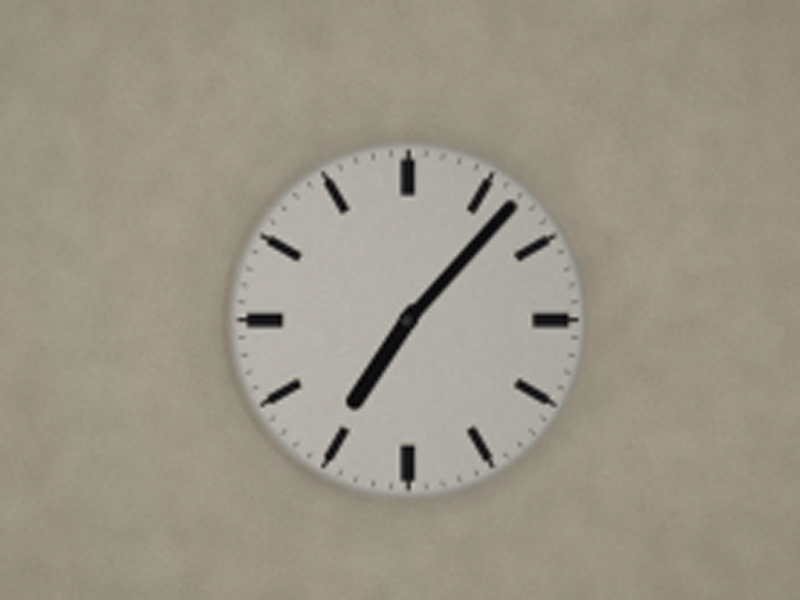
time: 7:07
